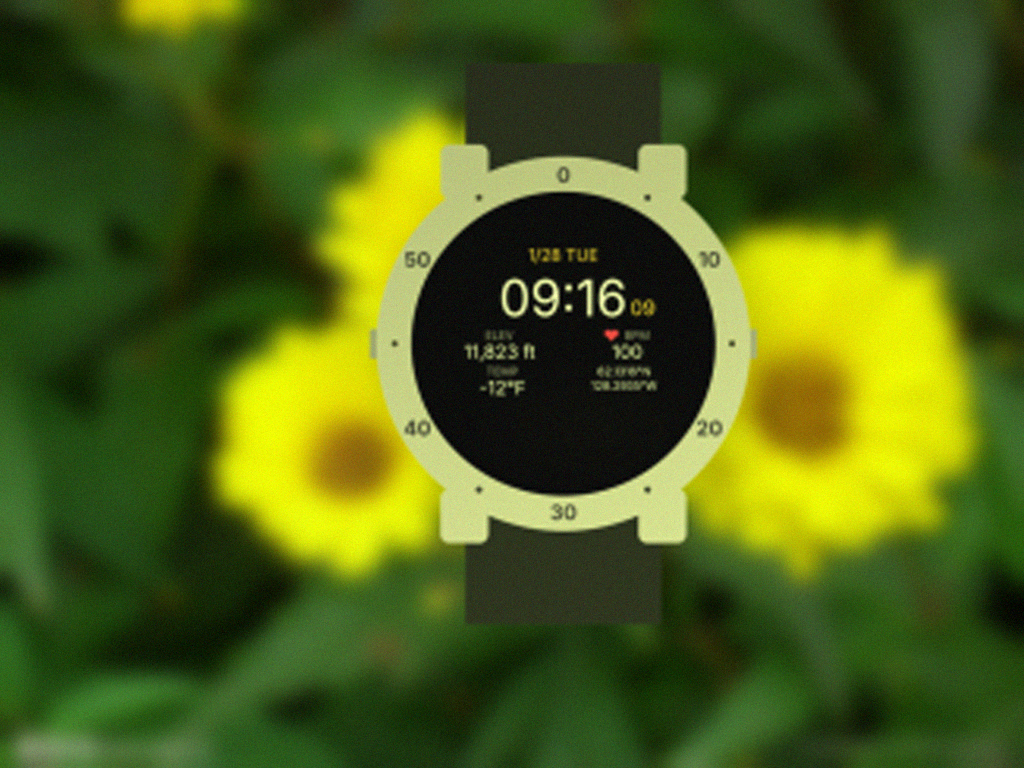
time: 9:16
